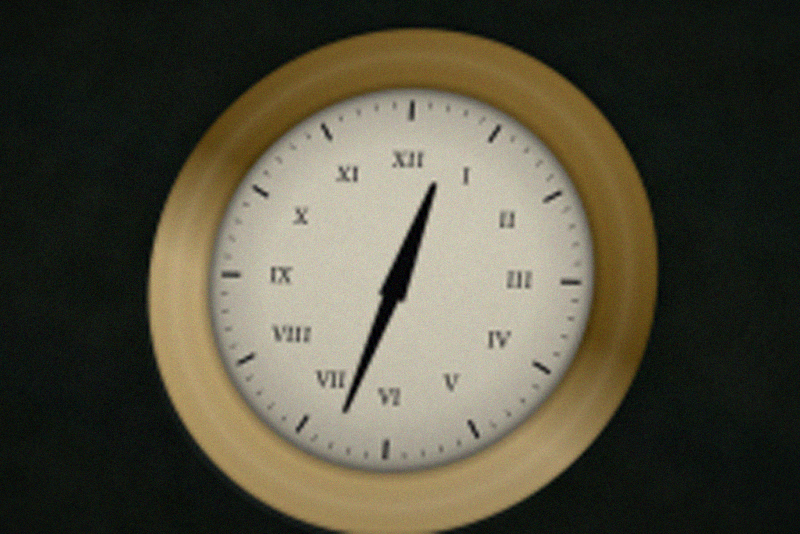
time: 12:33
